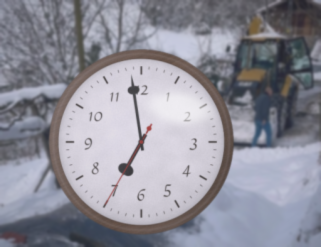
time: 6:58:35
